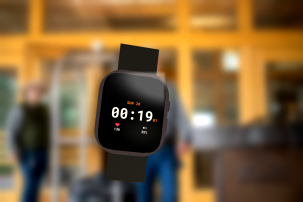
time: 0:19
